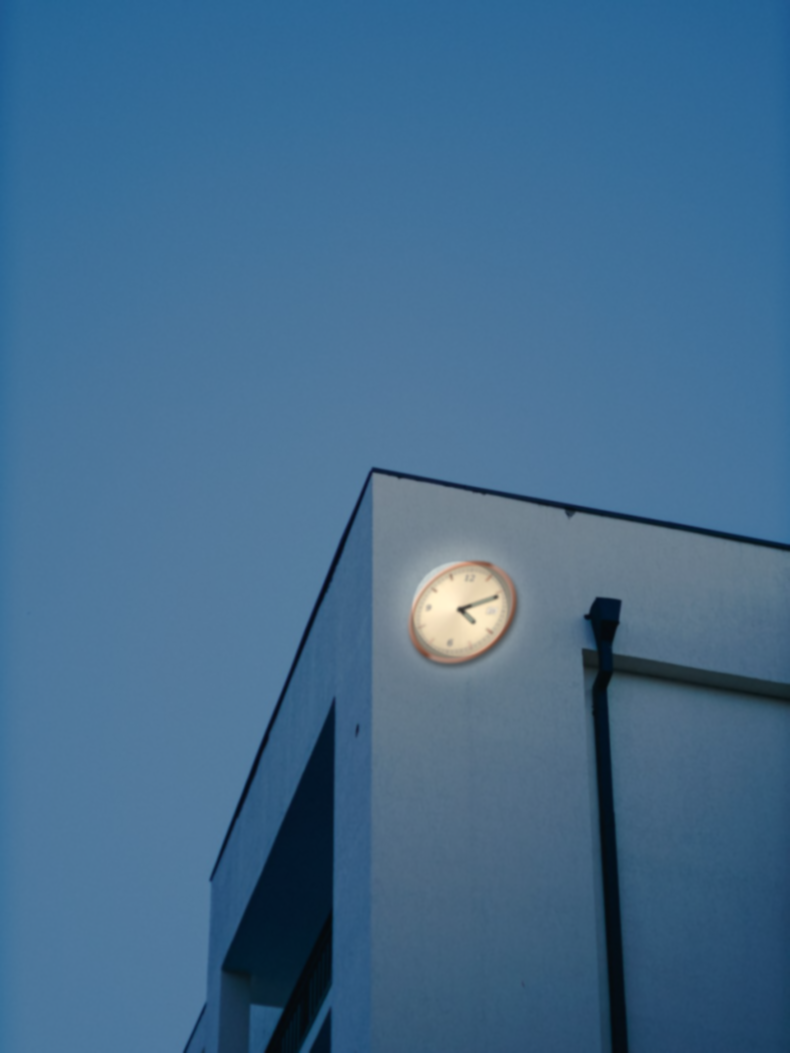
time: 4:11
